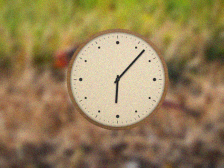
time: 6:07
